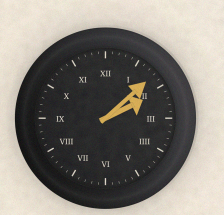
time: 2:08
